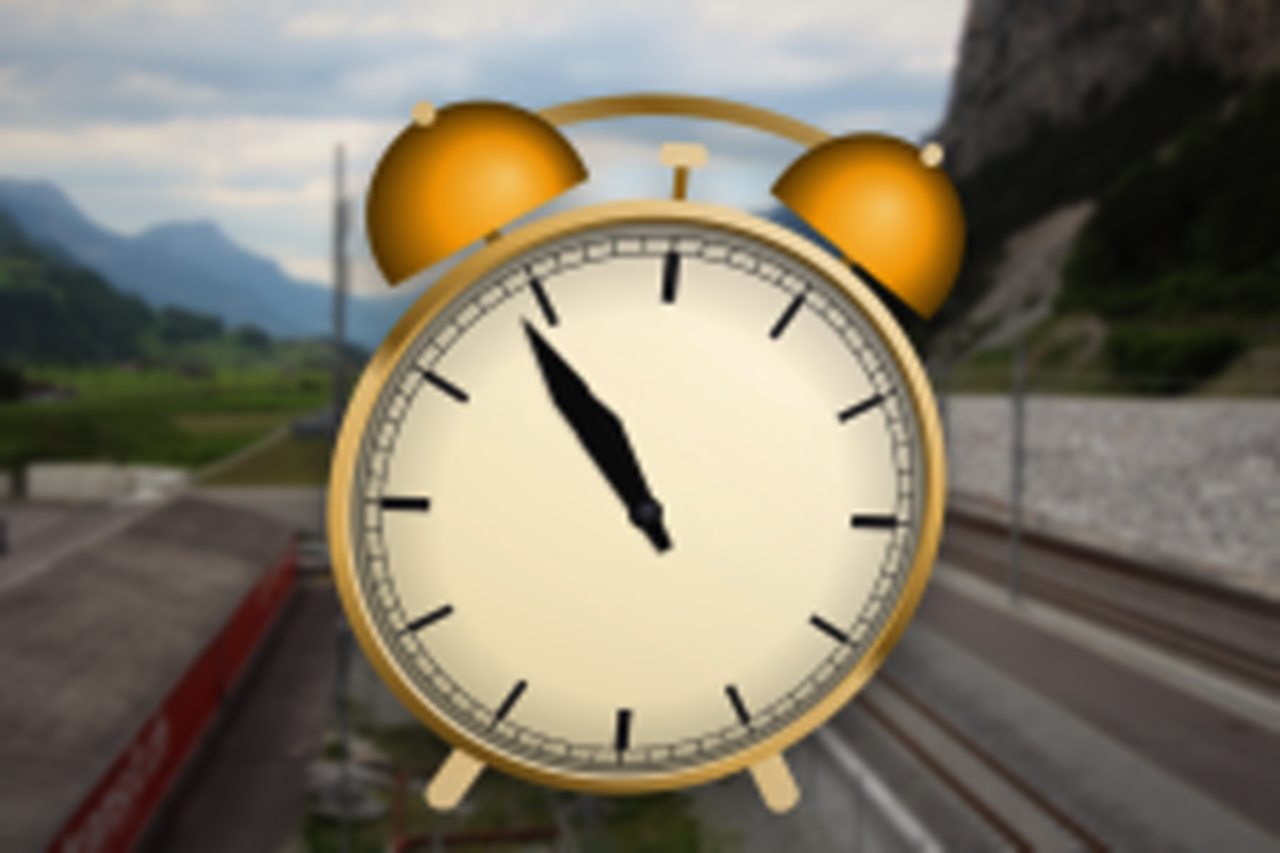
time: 10:54
